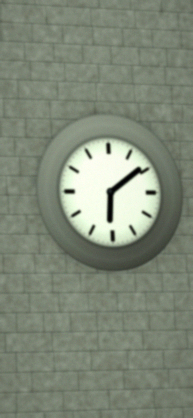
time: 6:09
